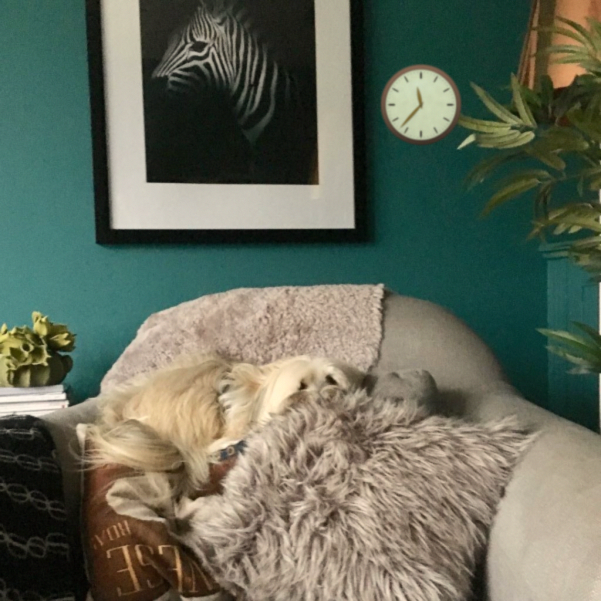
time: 11:37
